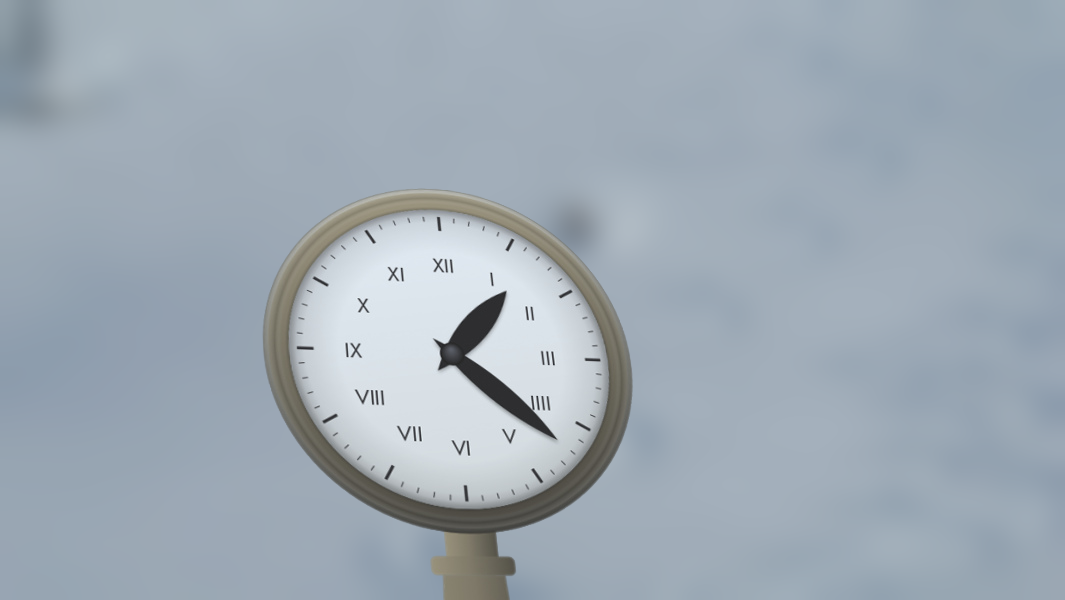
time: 1:22
